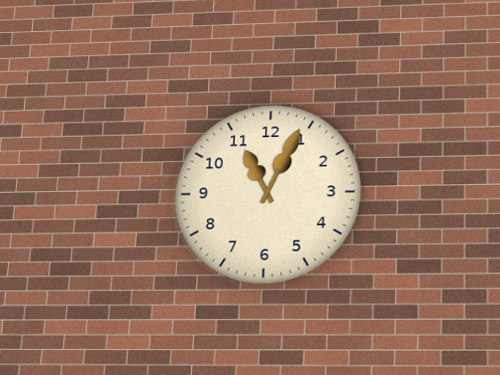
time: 11:04
